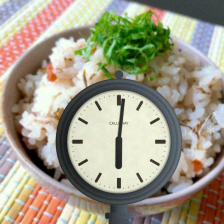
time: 6:01
